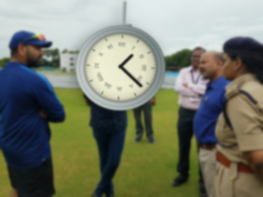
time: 1:22
